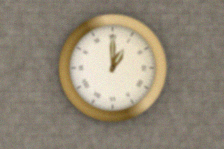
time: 1:00
